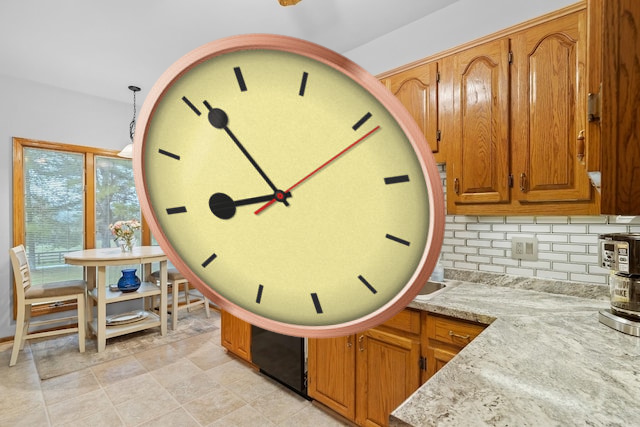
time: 8:56:11
